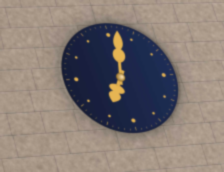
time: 7:02
